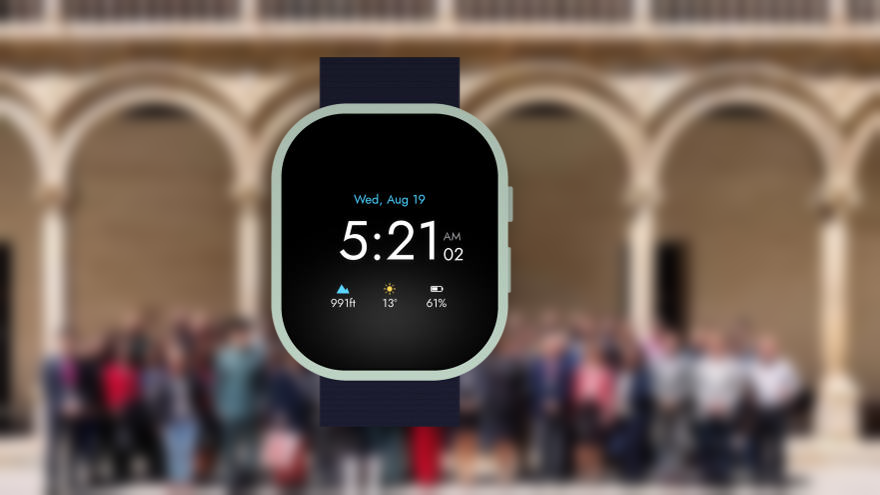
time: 5:21:02
